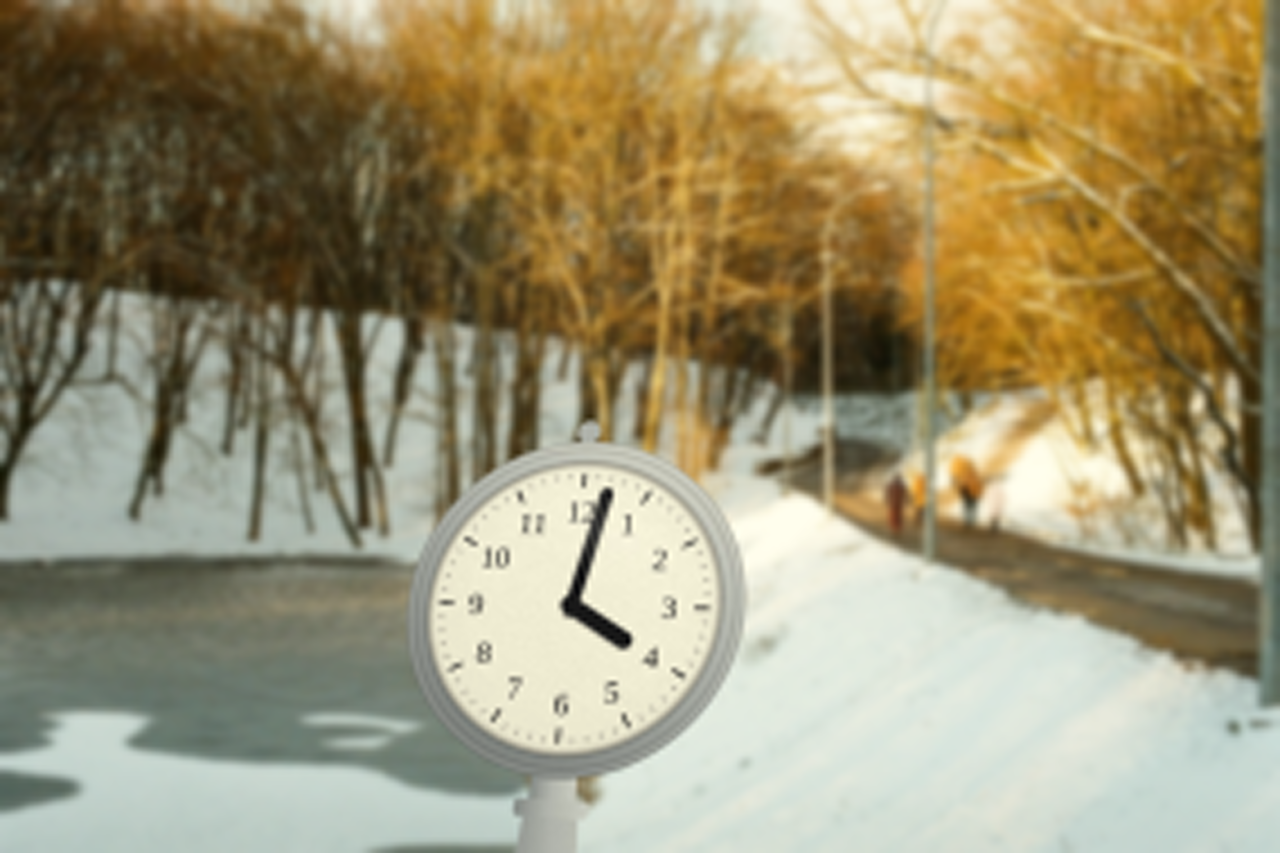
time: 4:02
